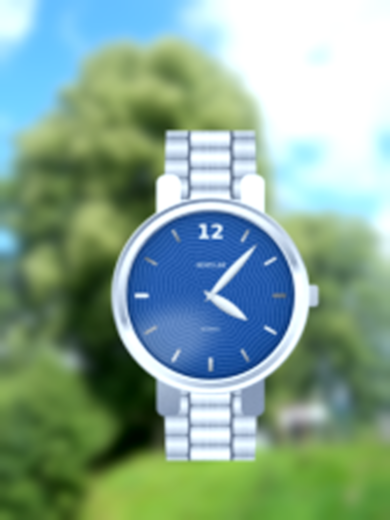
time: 4:07
